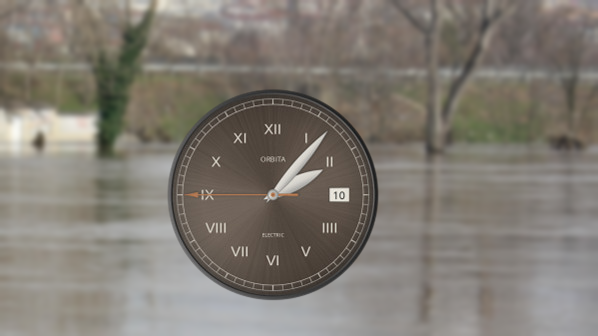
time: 2:06:45
